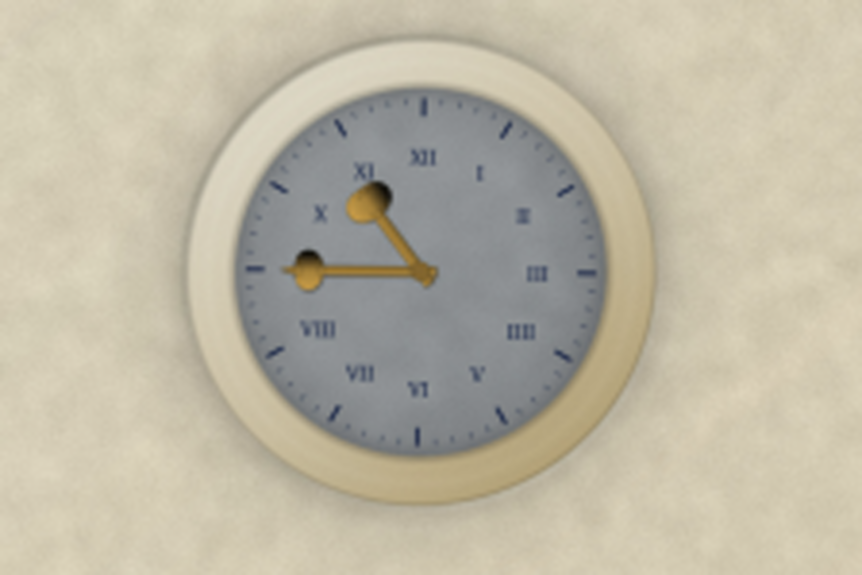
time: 10:45
